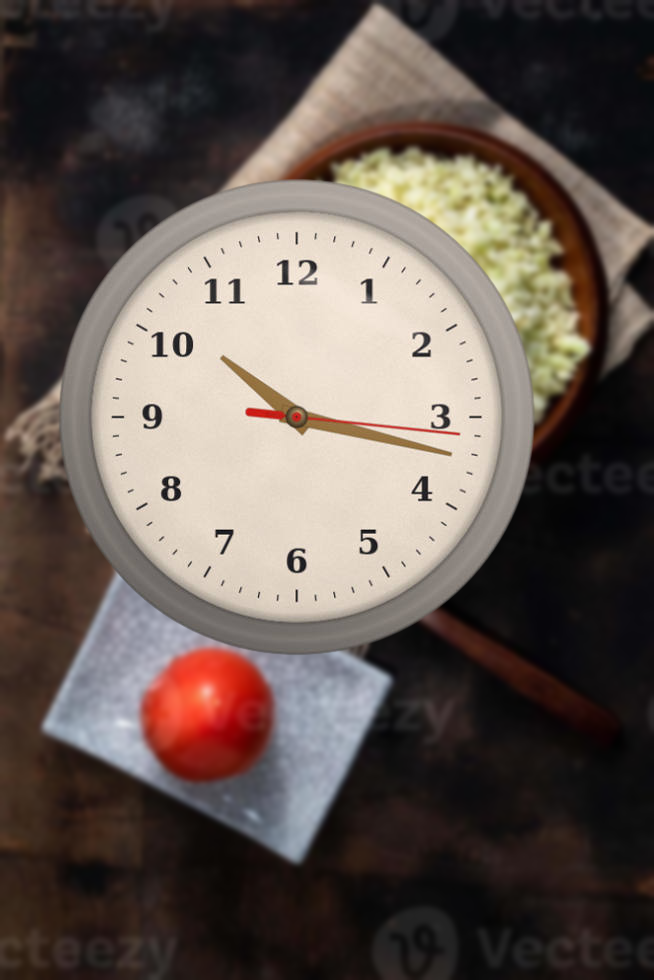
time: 10:17:16
